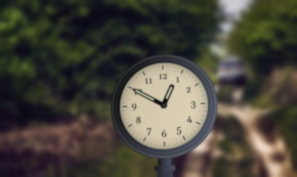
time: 12:50
